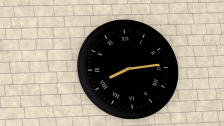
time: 8:14
